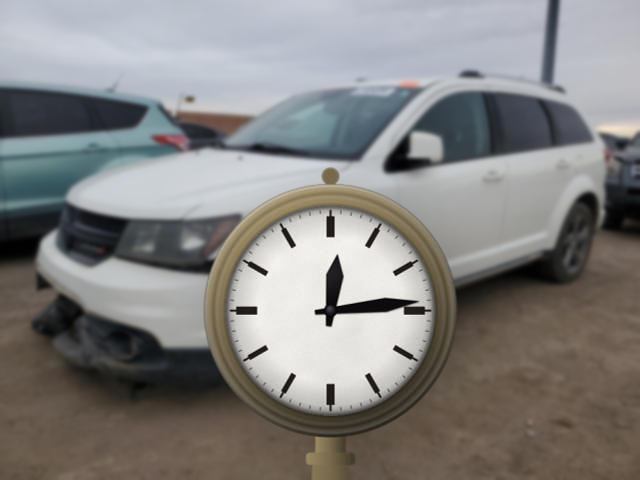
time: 12:14
